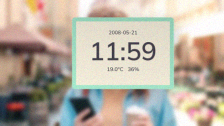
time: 11:59
